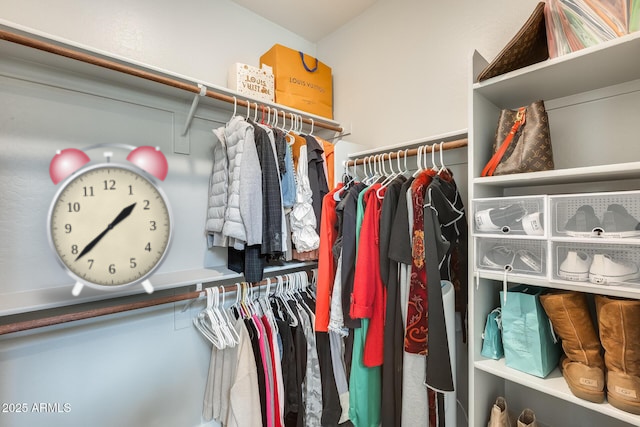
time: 1:38
